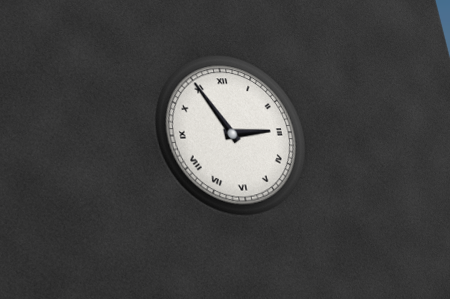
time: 2:55
